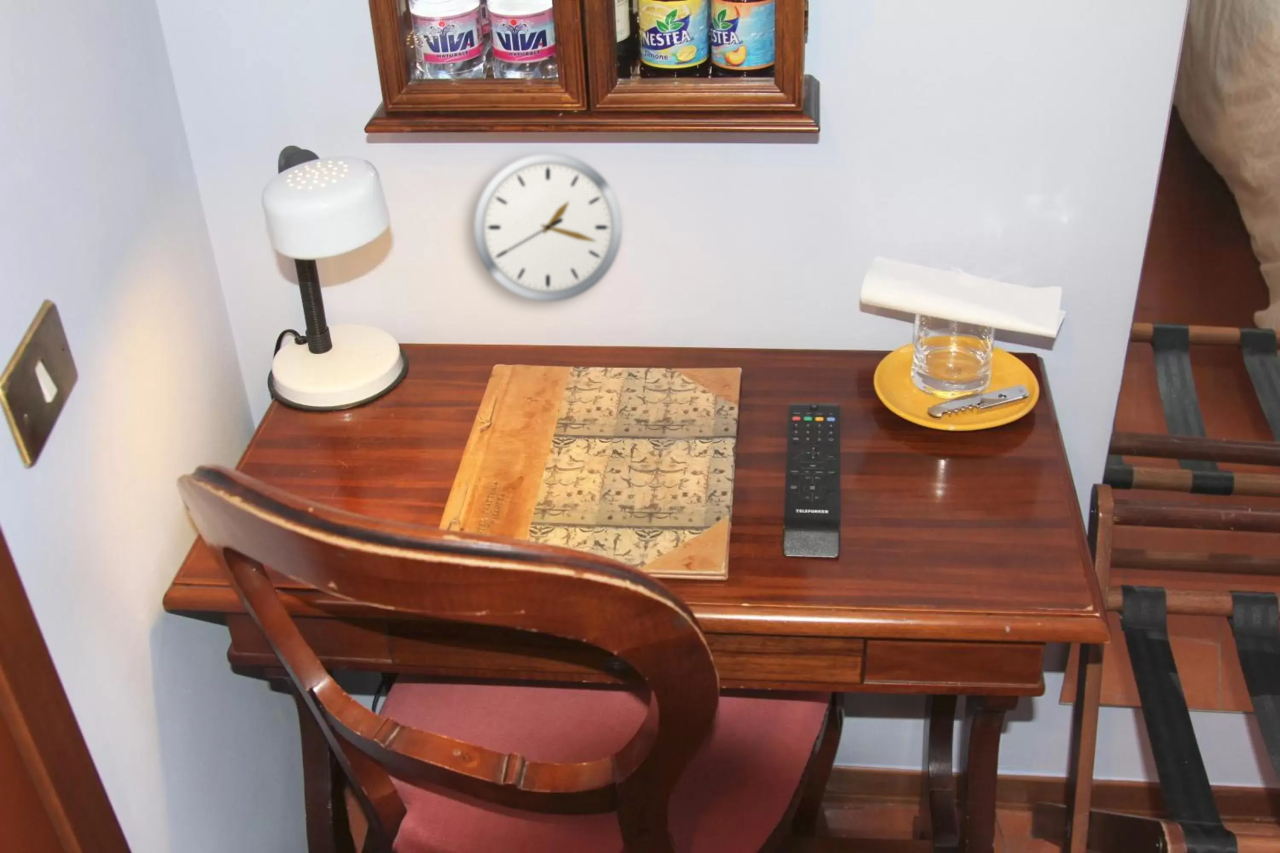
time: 1:17:40
